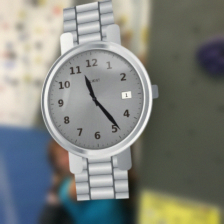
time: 11:24
